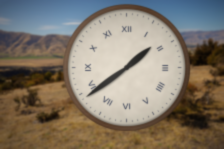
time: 1:39
